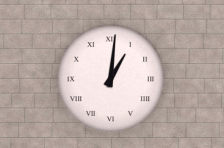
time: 1:01
